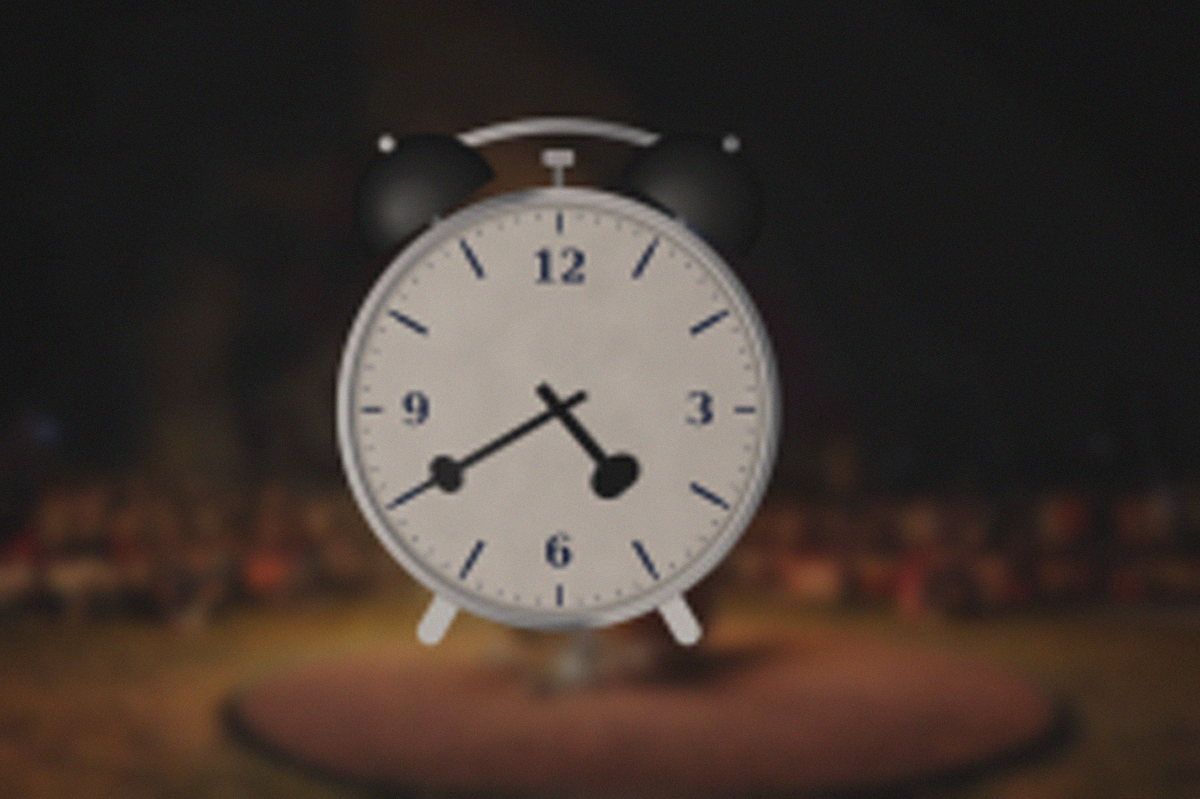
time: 4:40
